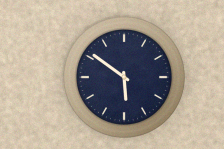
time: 5:51
